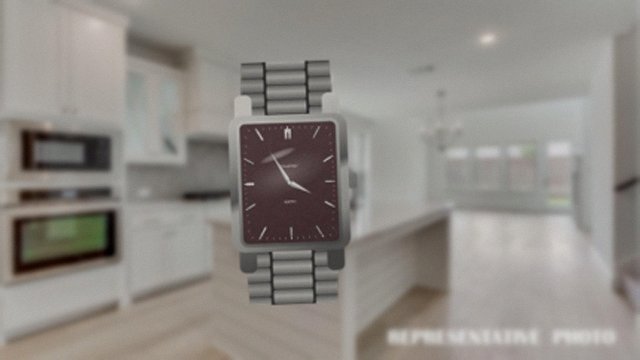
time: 3:55
